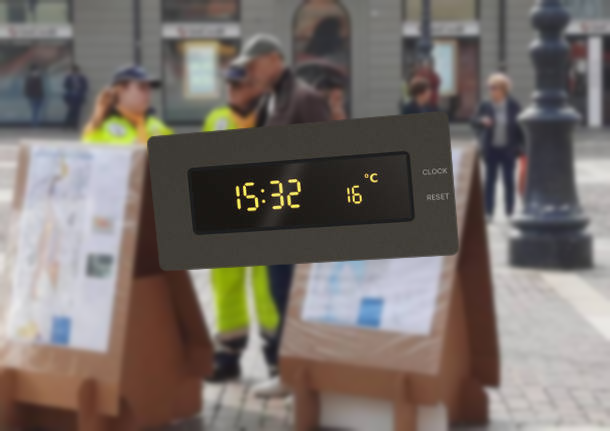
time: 15:32
